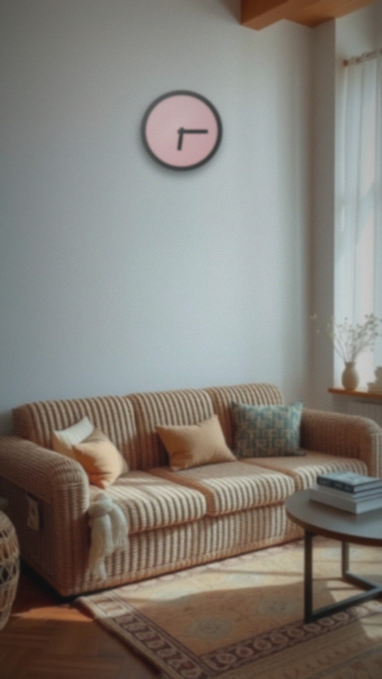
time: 6:15
